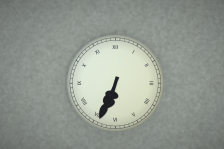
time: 6:34
